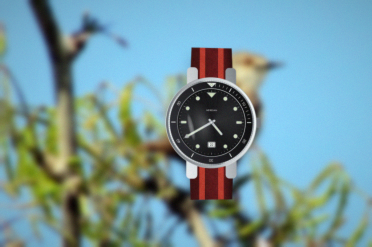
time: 4:40
